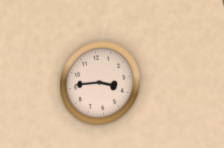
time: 3:46
